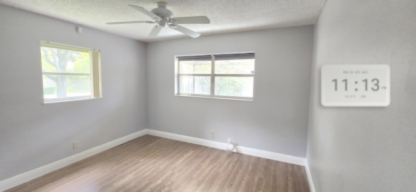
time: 11:13
